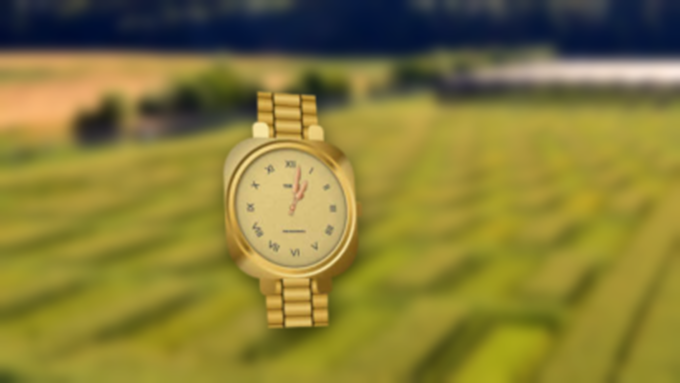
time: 1:02
